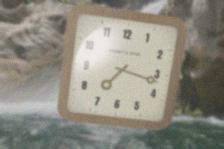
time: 7:17
